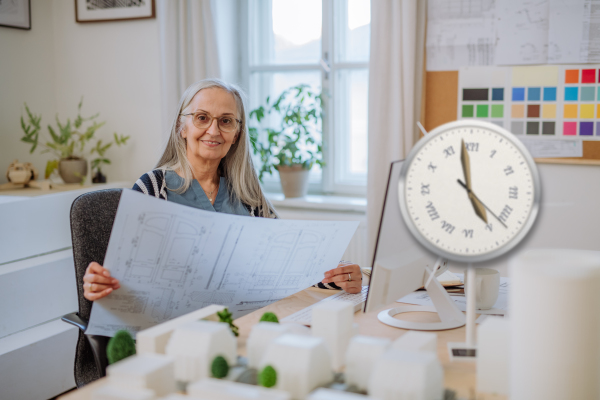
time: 4:58:22
